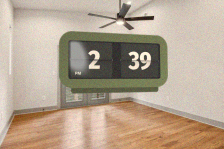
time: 2:39
